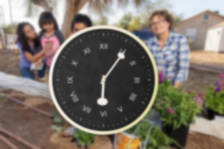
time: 6:06
